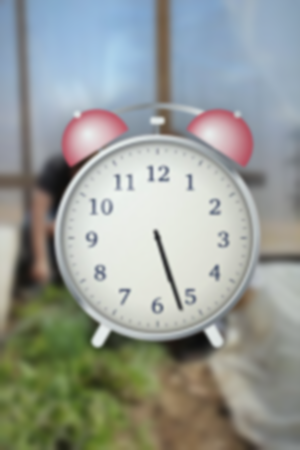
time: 5:27
